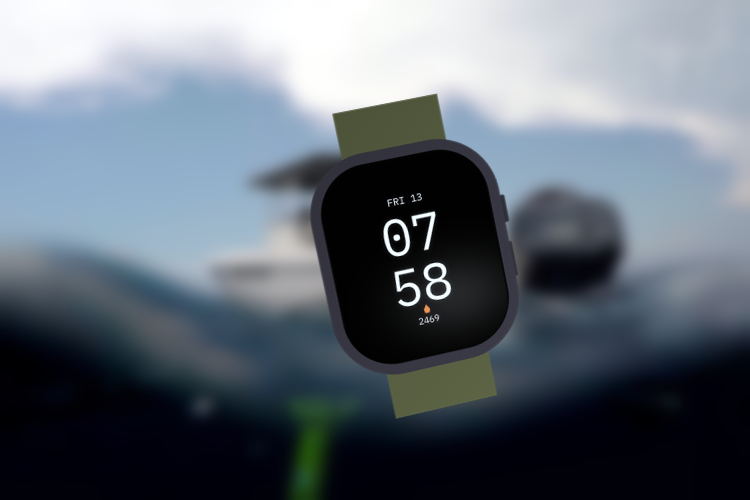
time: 7:58
